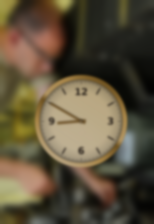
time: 8:50
